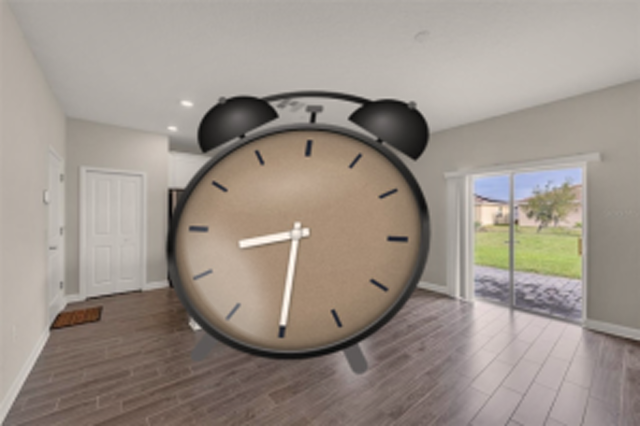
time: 8:30
